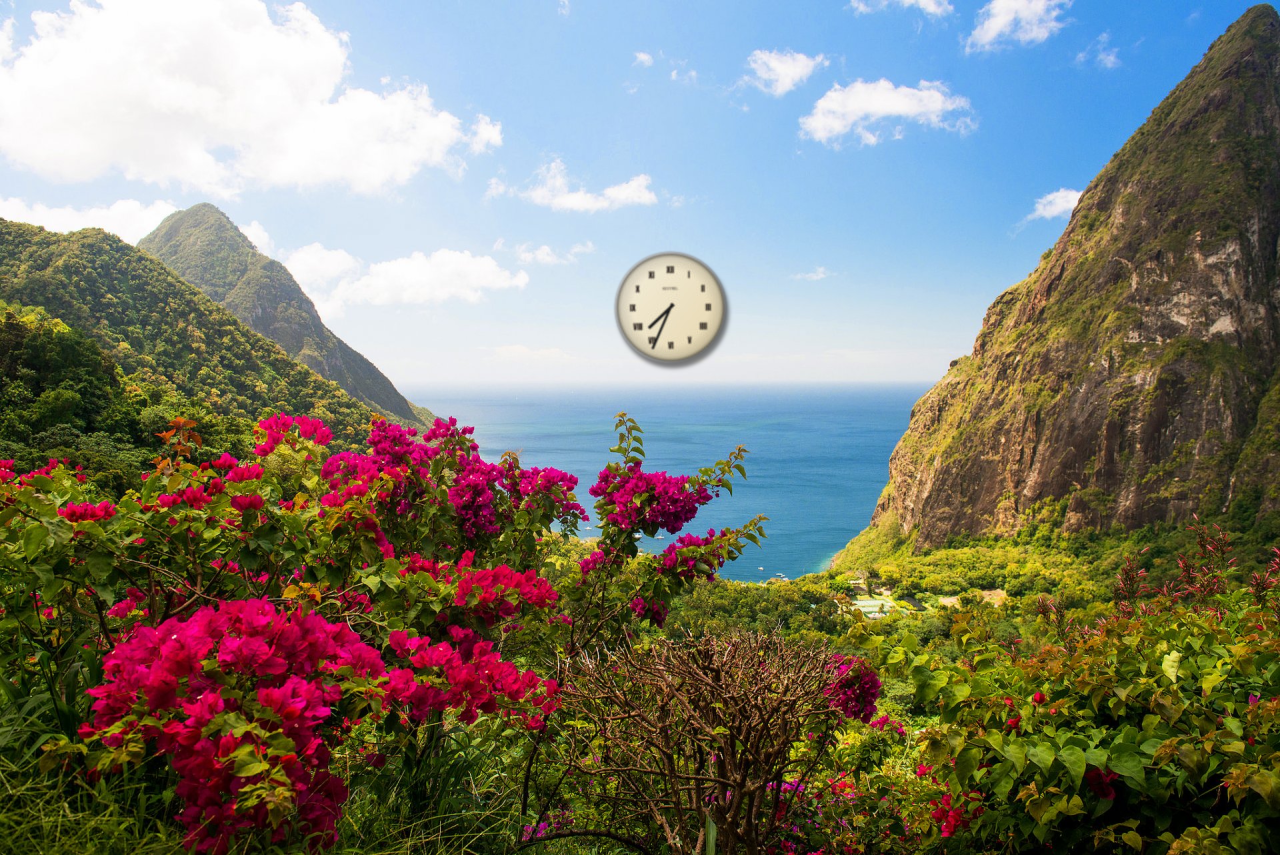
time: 7:34
